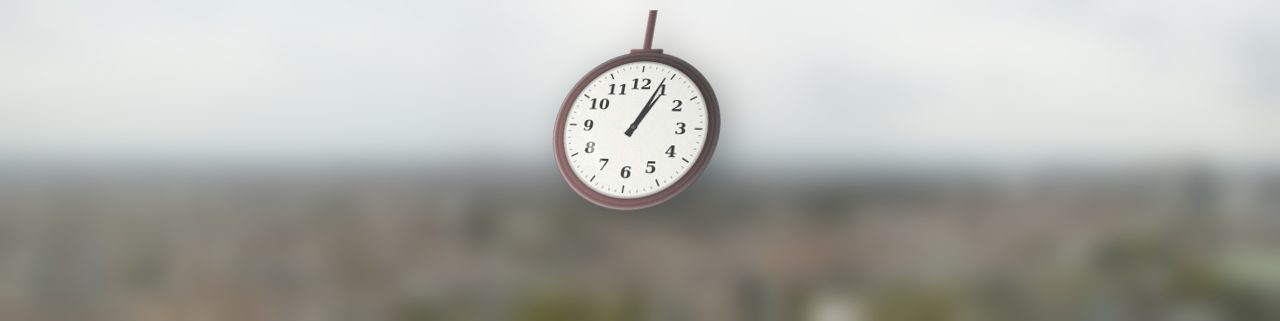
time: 1:04
